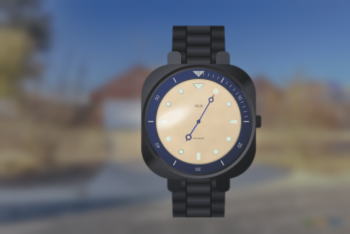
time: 7:05
